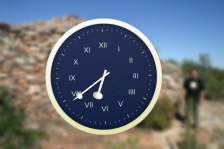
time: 6:39
